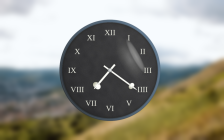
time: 7:21
